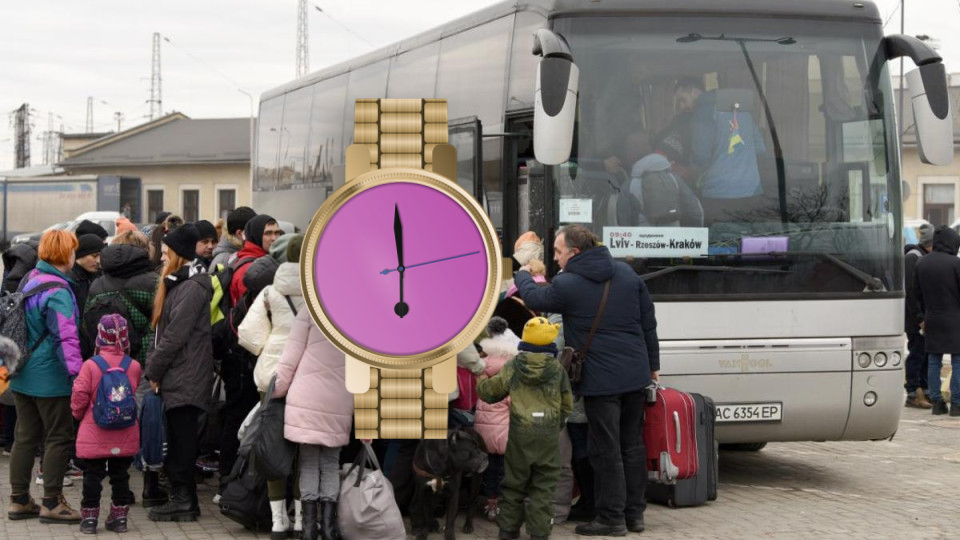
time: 5:59:13
